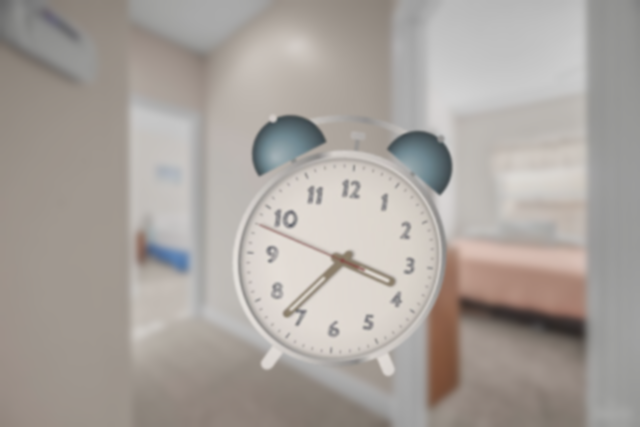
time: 3:36:48
